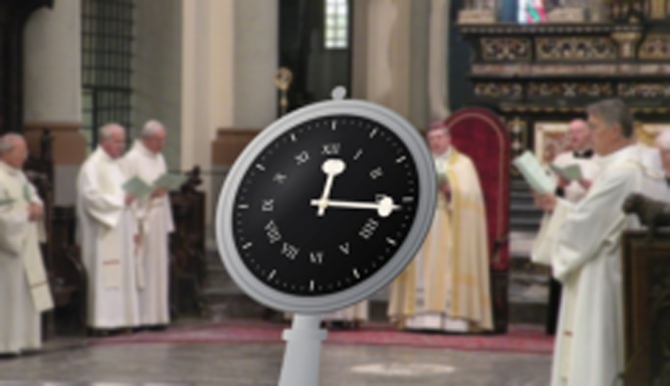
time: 12:16
